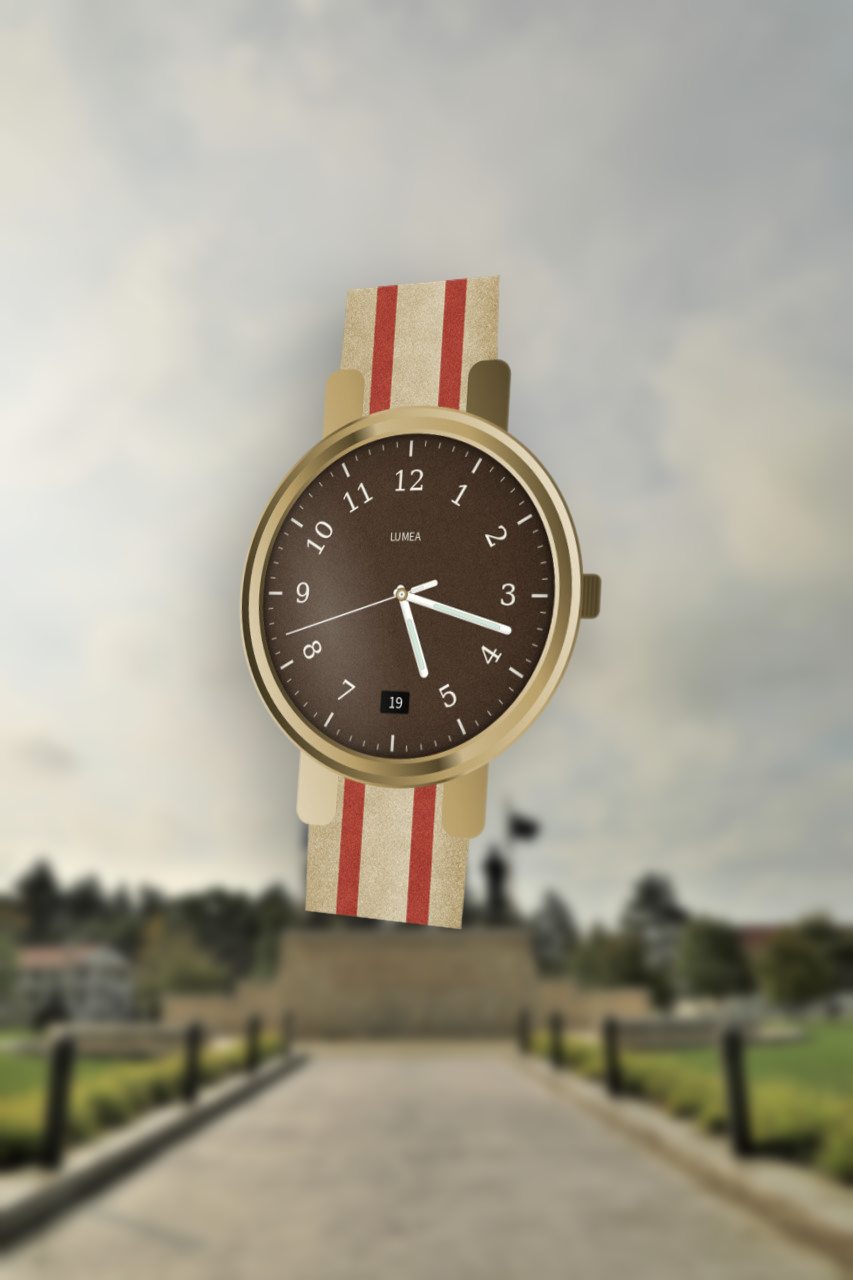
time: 5:17:42
